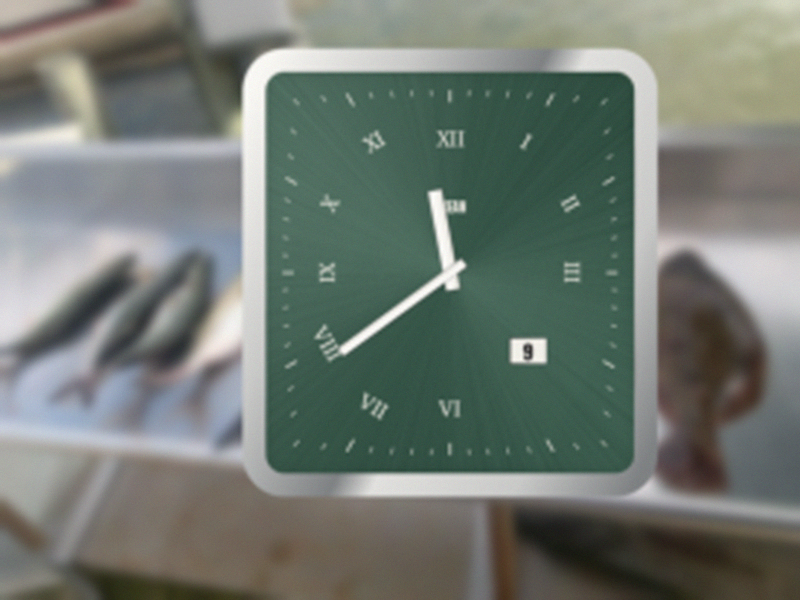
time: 11:39
